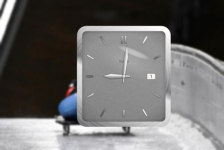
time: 9:01
